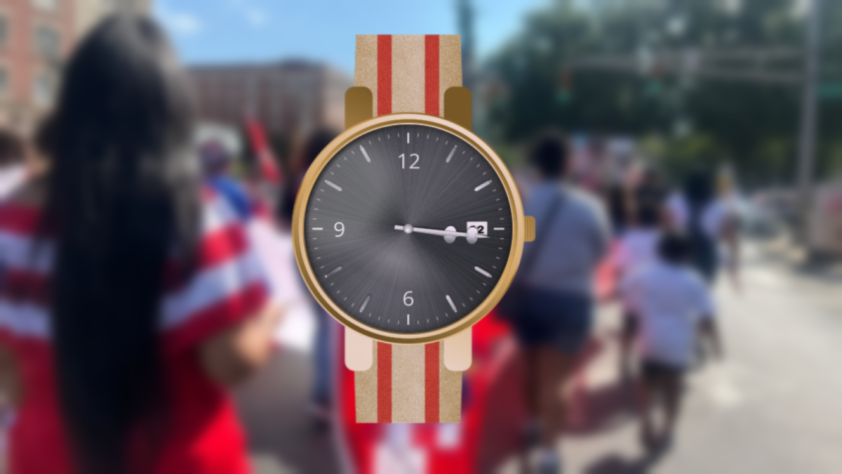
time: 3:16
